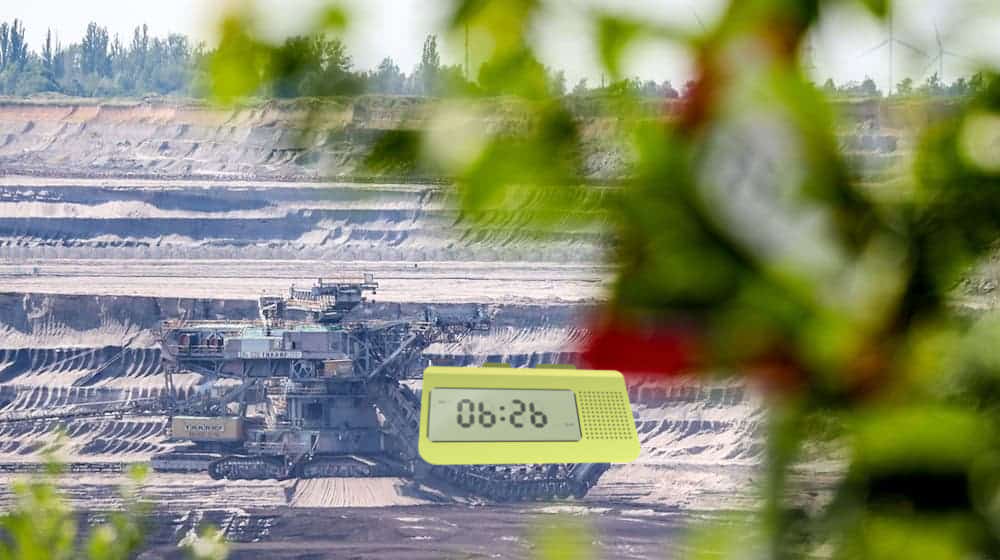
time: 6:26
